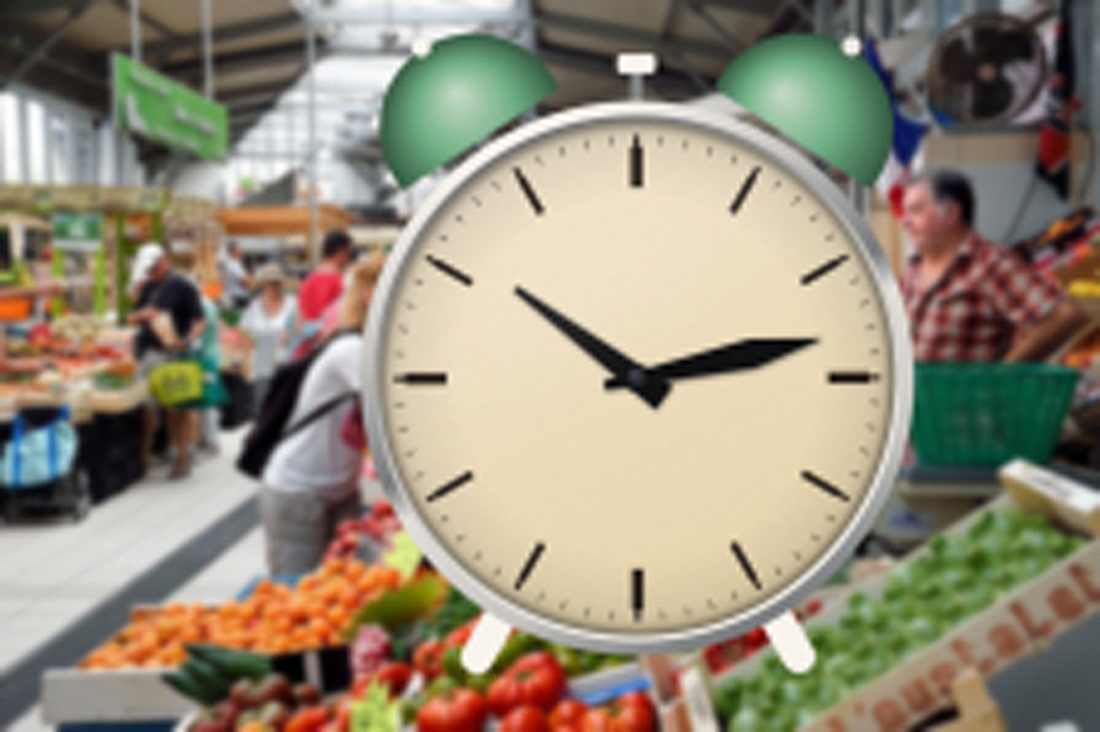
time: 10:13
